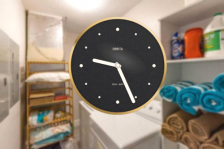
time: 9:26
